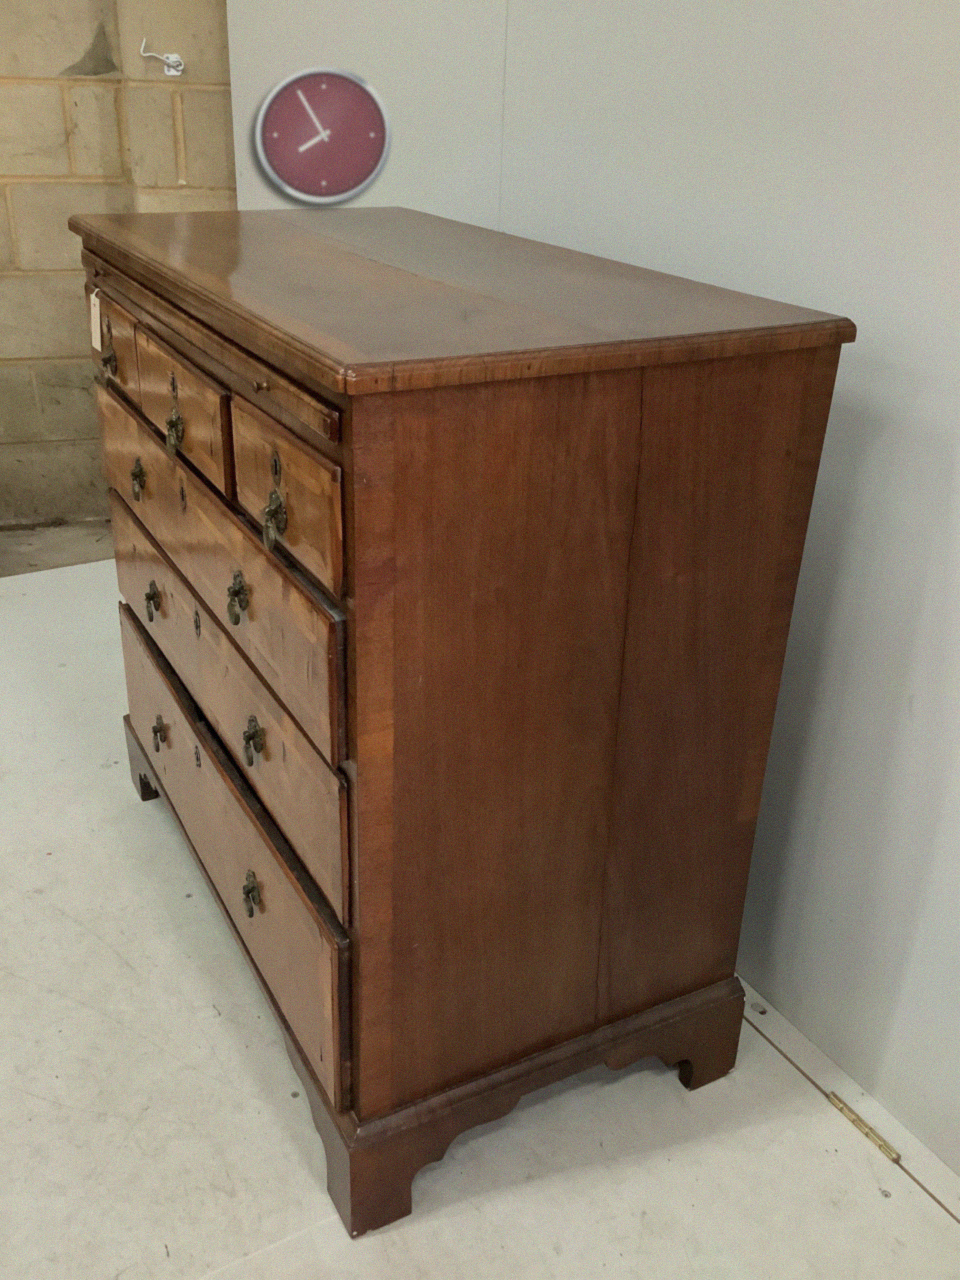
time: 7:55
